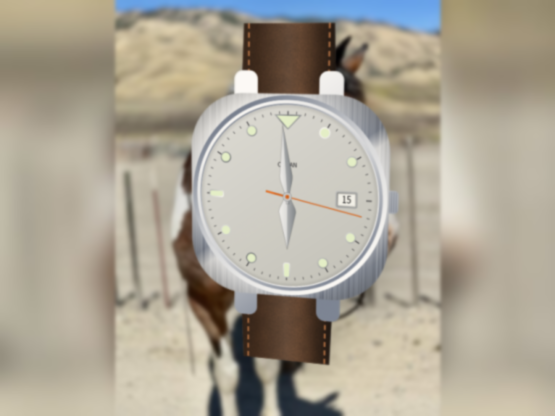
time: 5:59:17
